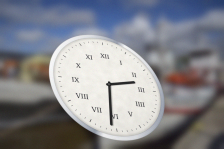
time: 2:31
